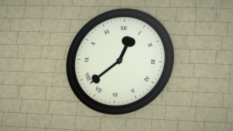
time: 12:38
